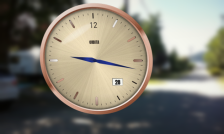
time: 9:17
